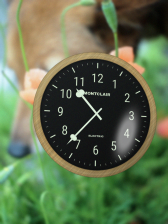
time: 10:37
